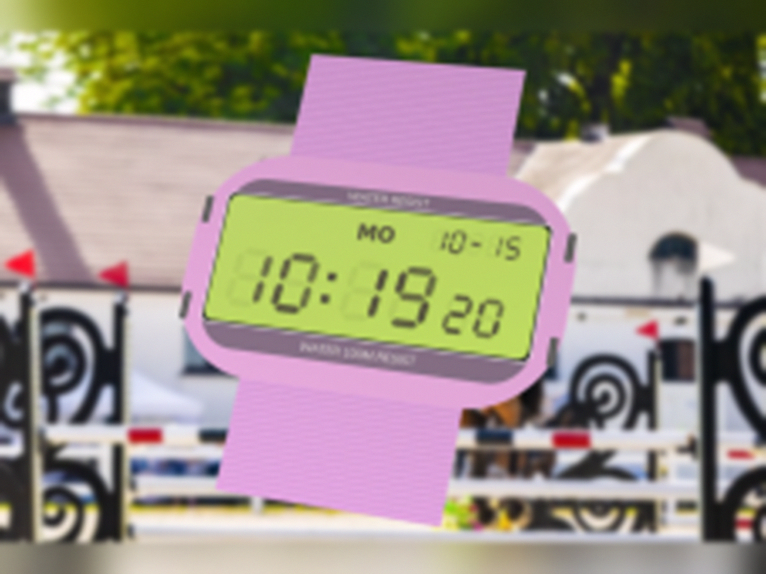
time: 10:19:20
